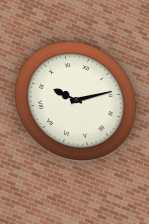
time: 9:09
